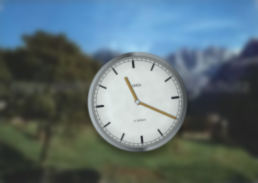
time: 11:20
